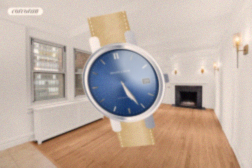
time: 5:26
